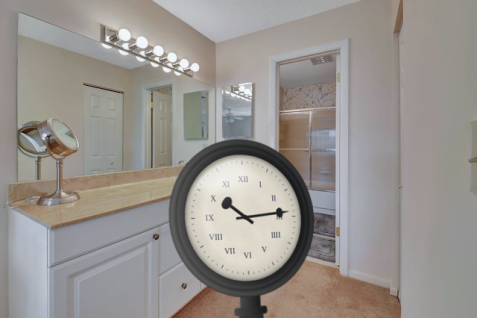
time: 10:14
